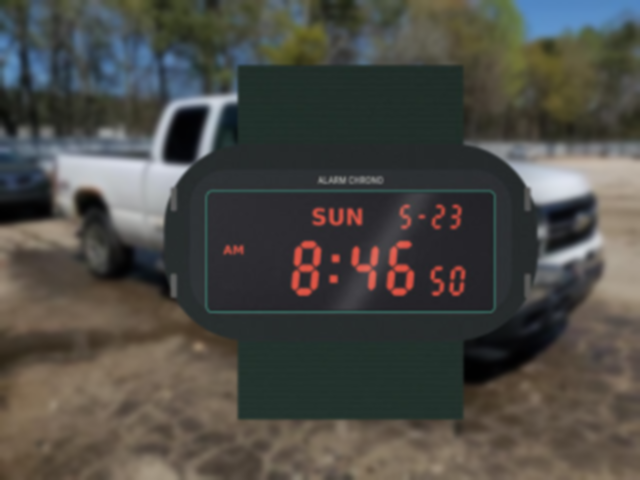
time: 8:46:50
